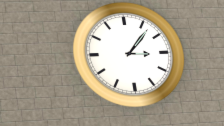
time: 3:07
